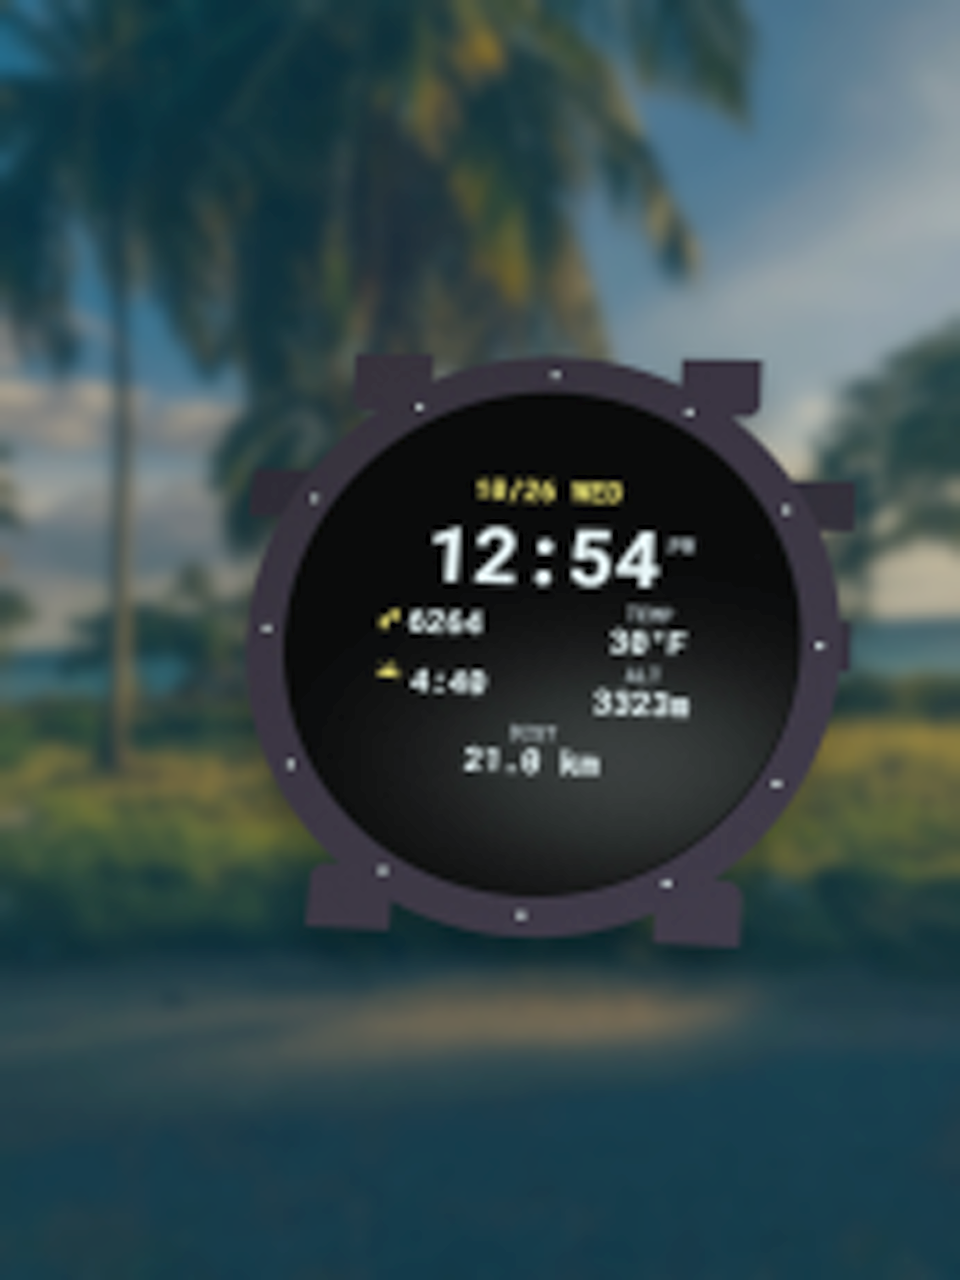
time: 12:54
